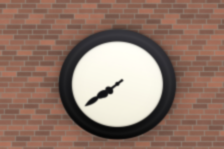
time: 7:39
